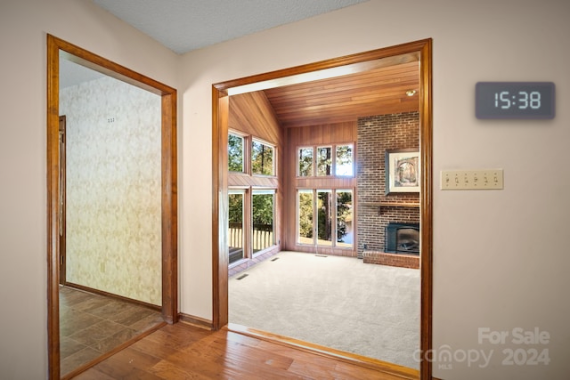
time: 15:38
